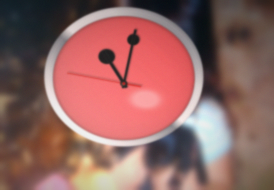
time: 11:01:47
